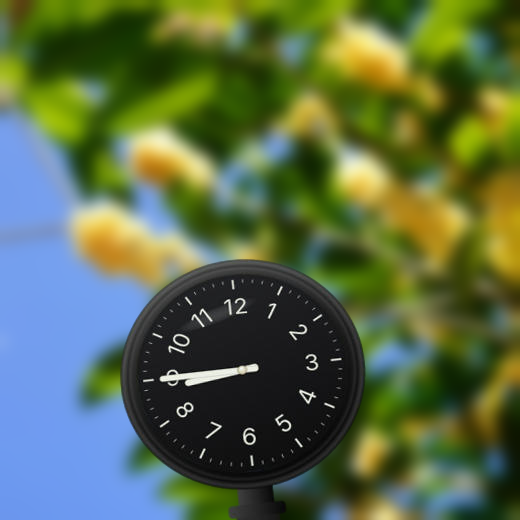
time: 8:45
